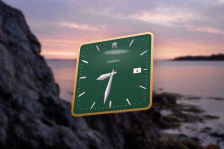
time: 8:32
